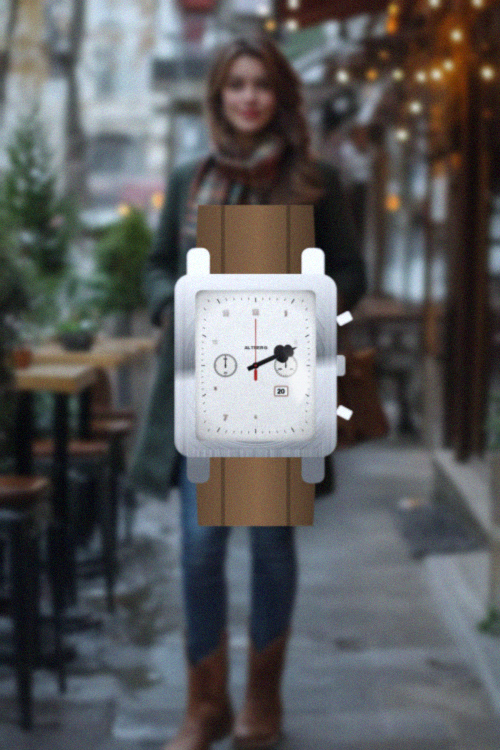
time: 2:11
